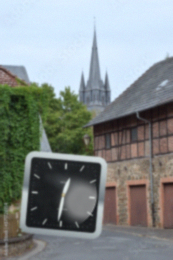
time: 12:31
